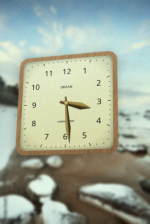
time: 3:29
